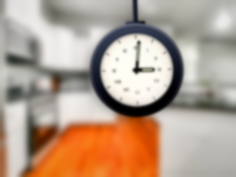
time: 3:01
